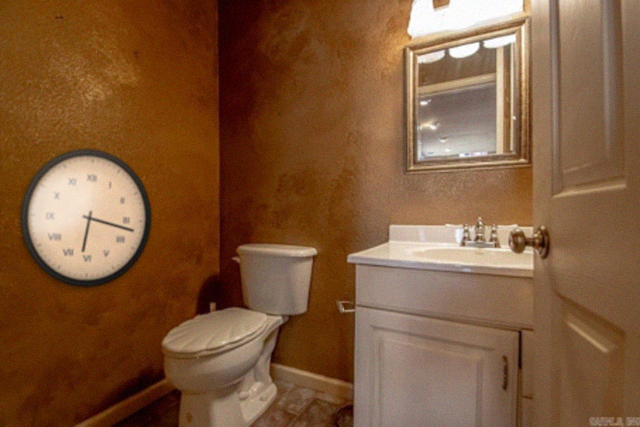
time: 6:17
